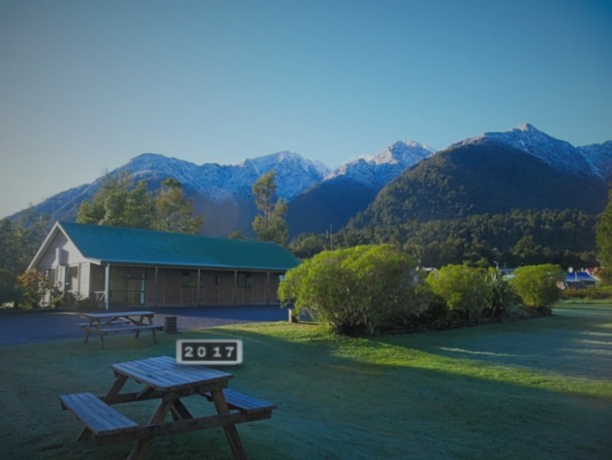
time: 20:17
